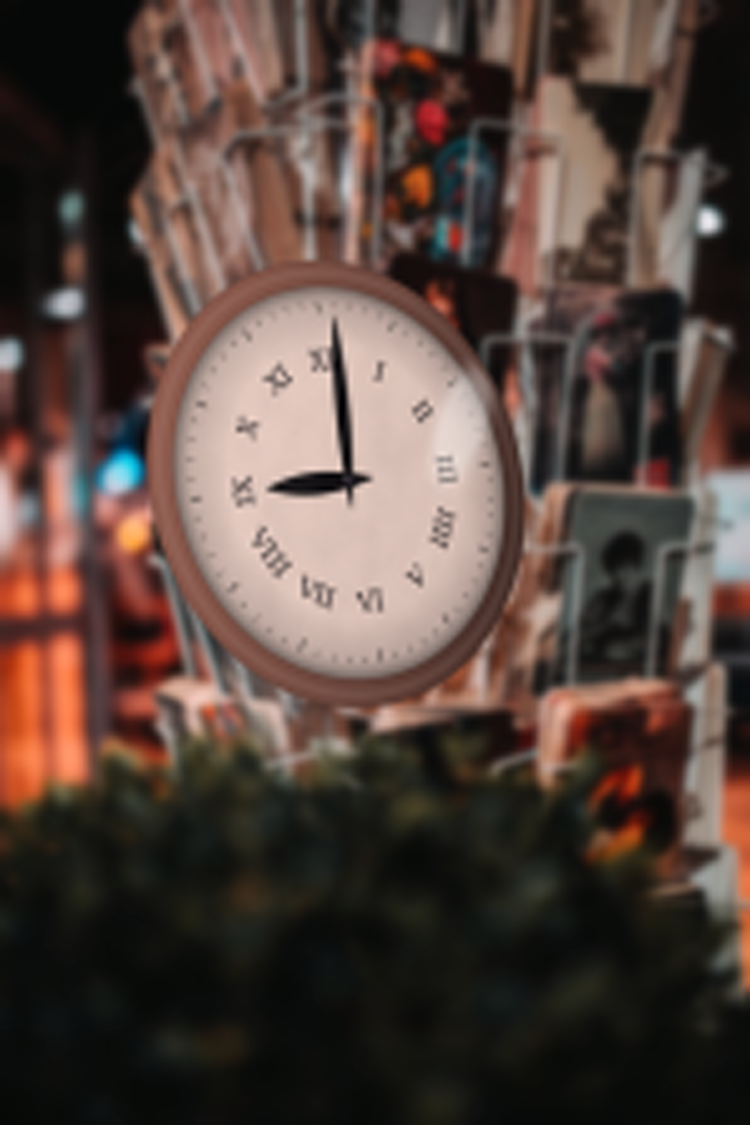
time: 9:01
